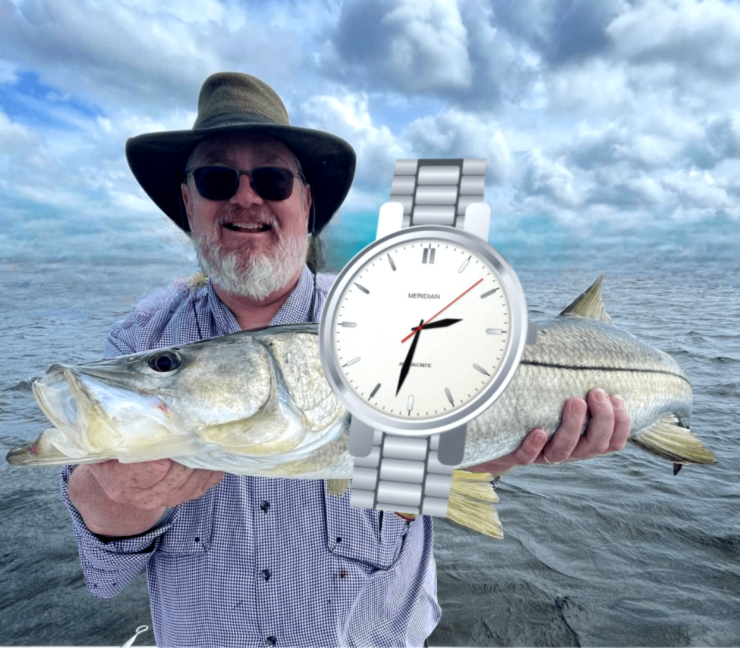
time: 2:32:08
